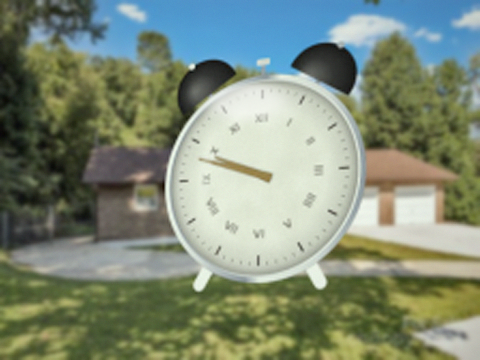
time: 9:48
